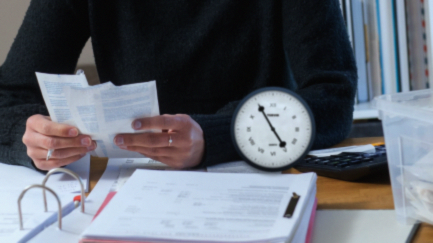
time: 4:55
